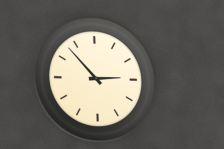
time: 2:53
